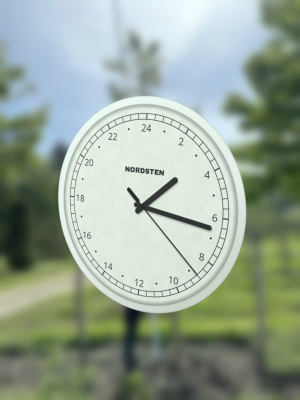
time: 3:16:22
